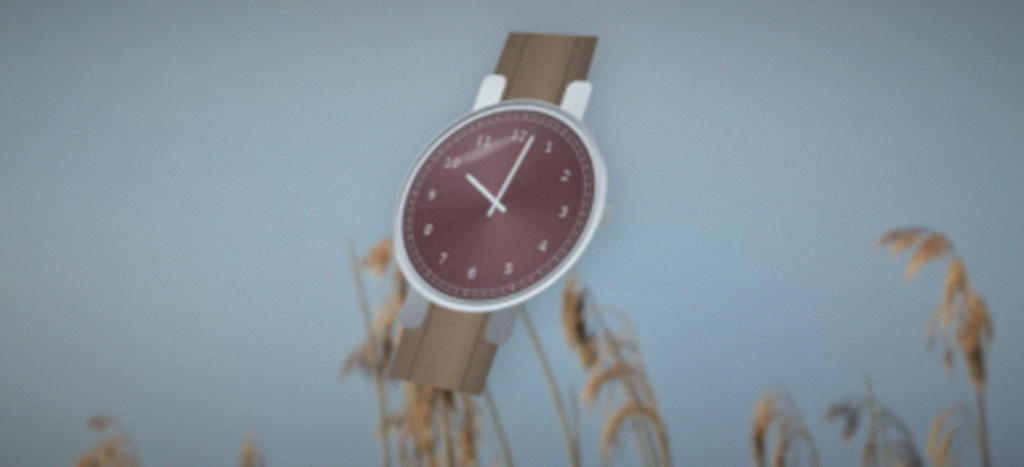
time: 10:02
